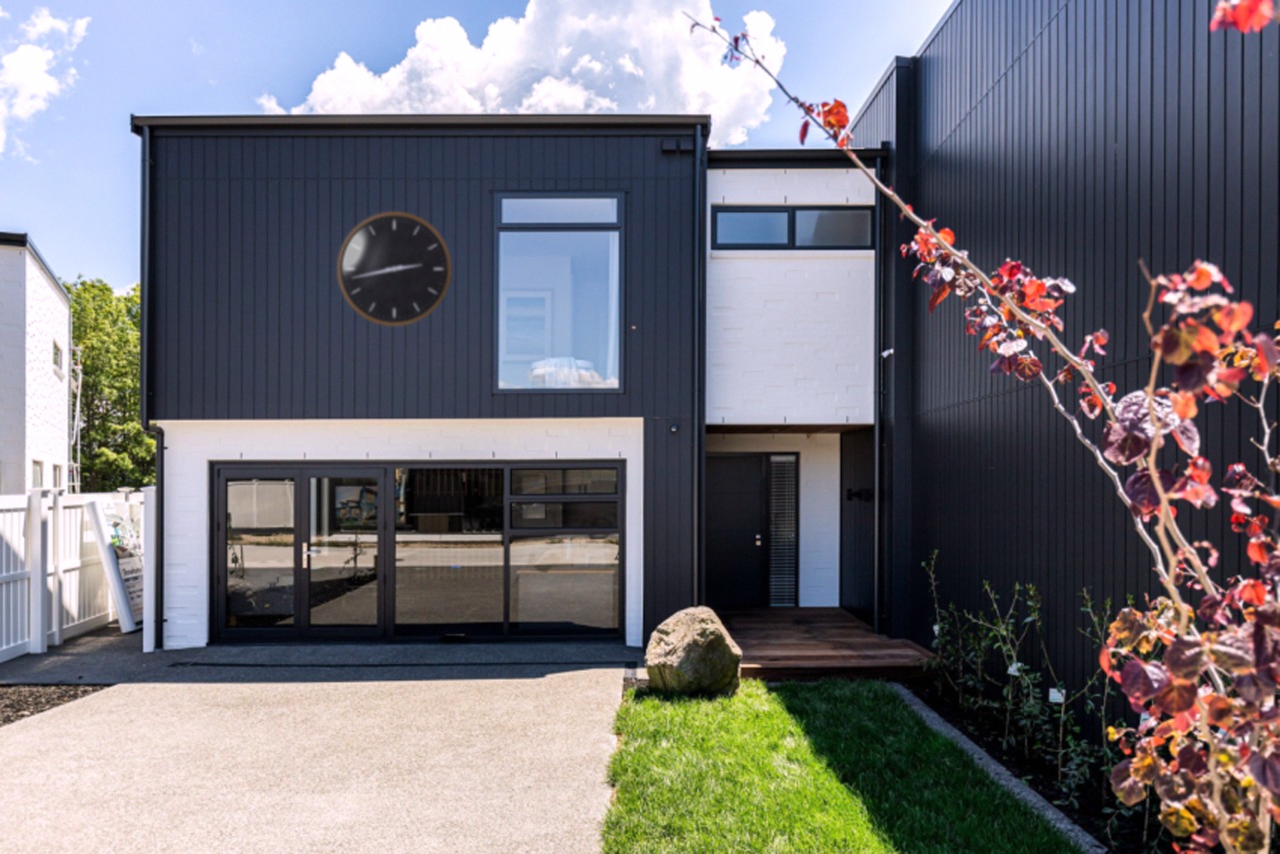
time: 2:43
